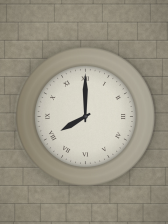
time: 8:00
